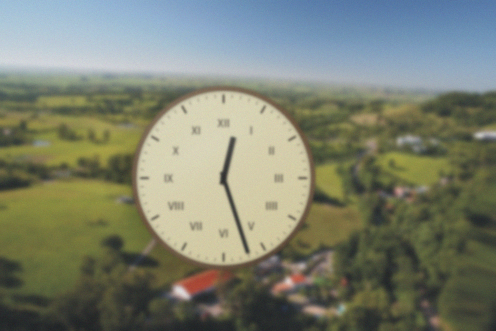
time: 12:27
